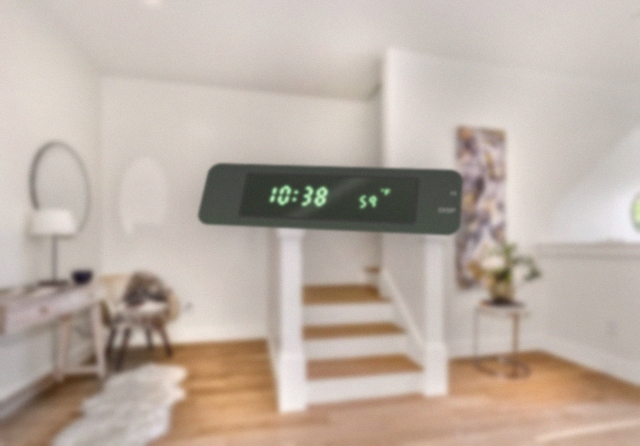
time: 10:38
